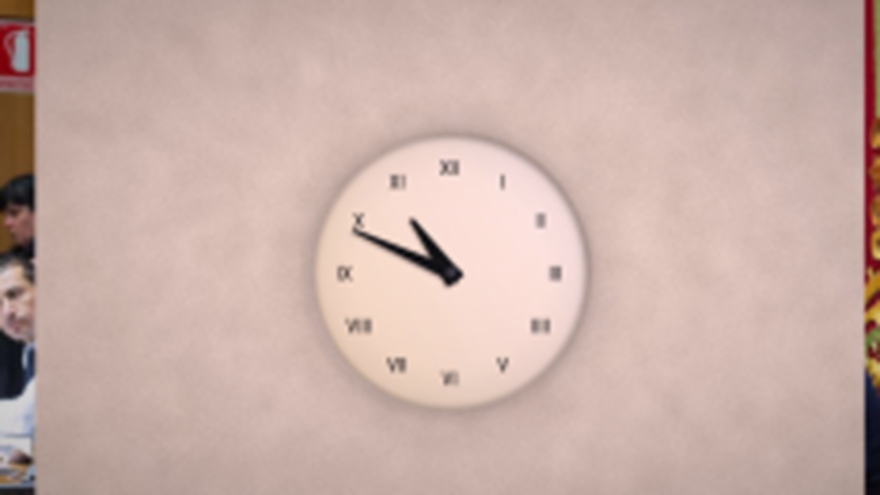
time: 10:49
